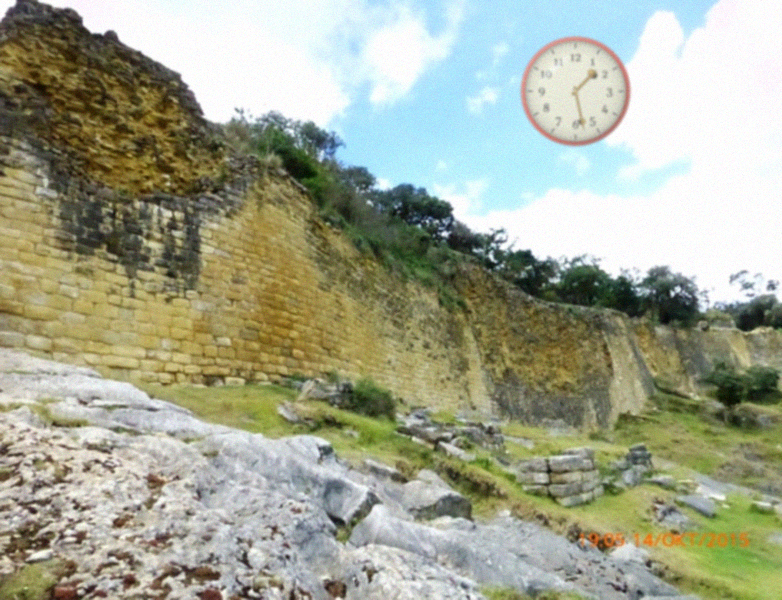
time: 1:28
